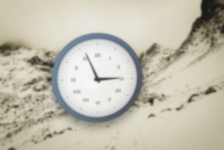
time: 2:56
